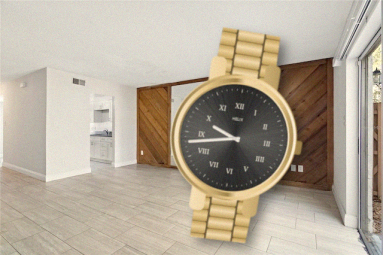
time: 9:43
